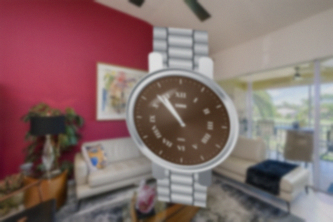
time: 10:53
